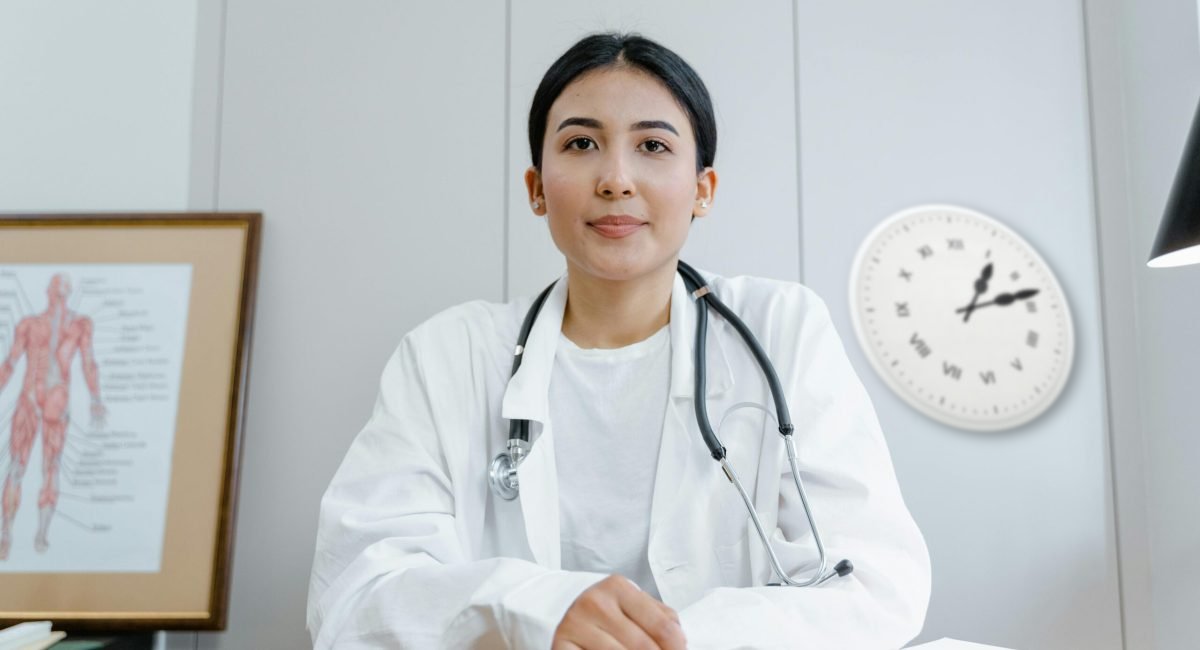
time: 1:13
